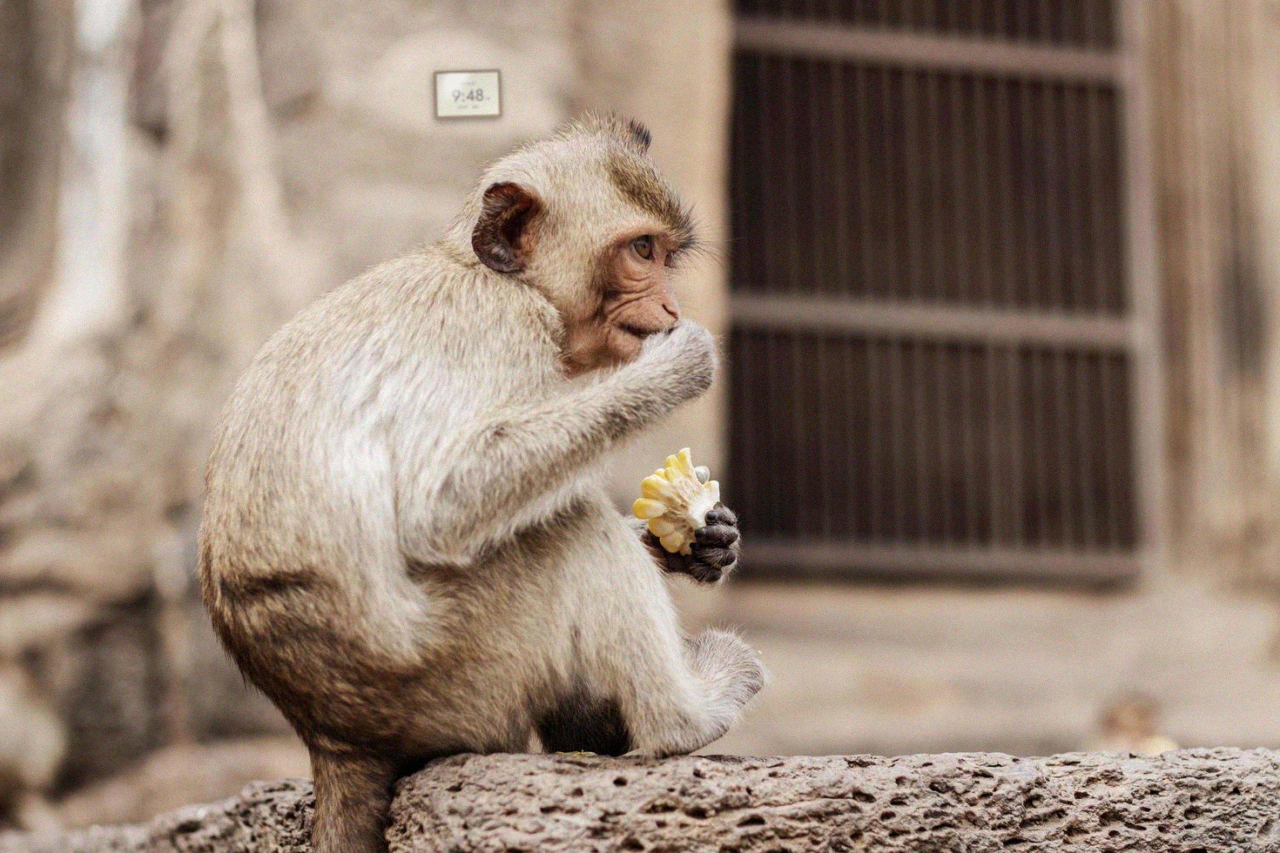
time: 9:48
